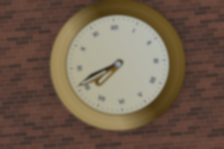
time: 7:41
